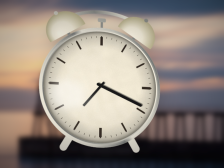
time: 7:19
